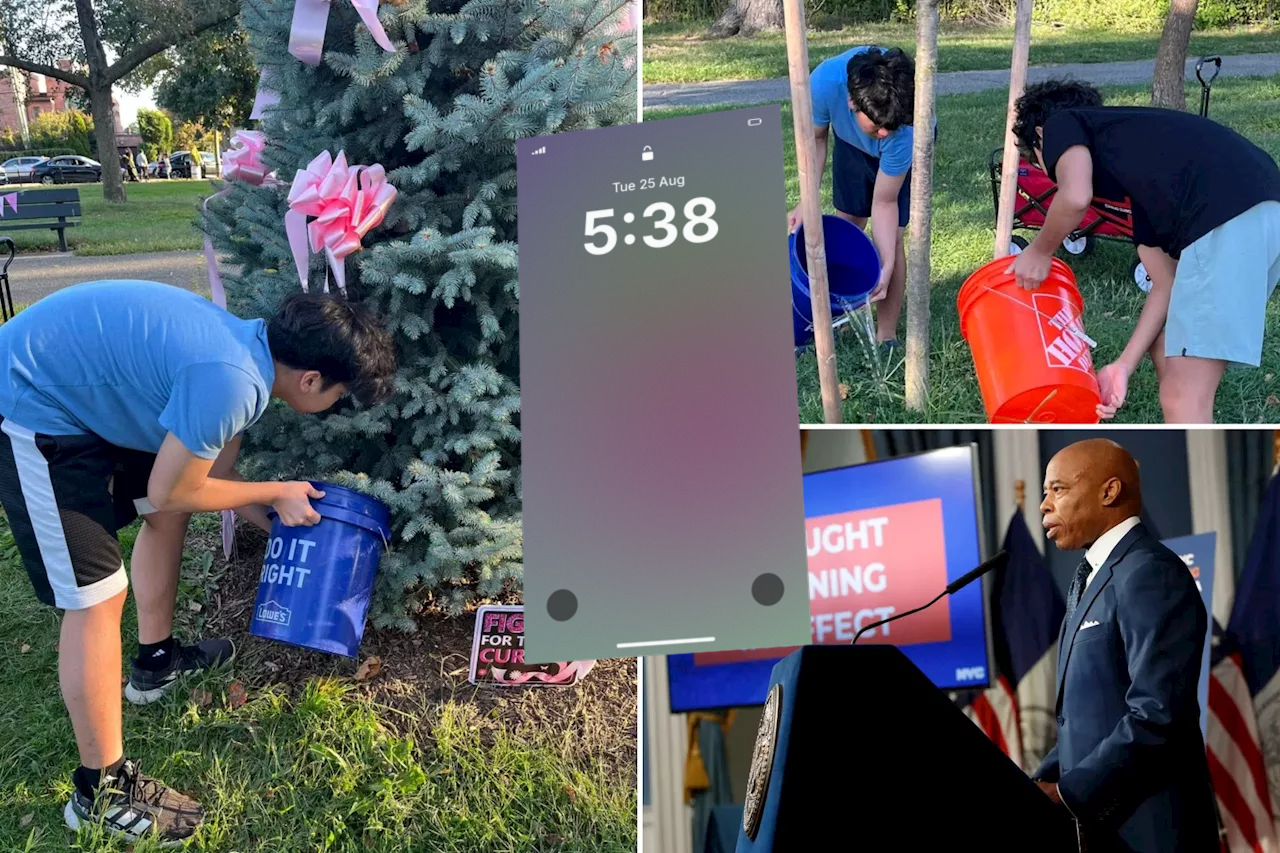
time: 5:38
